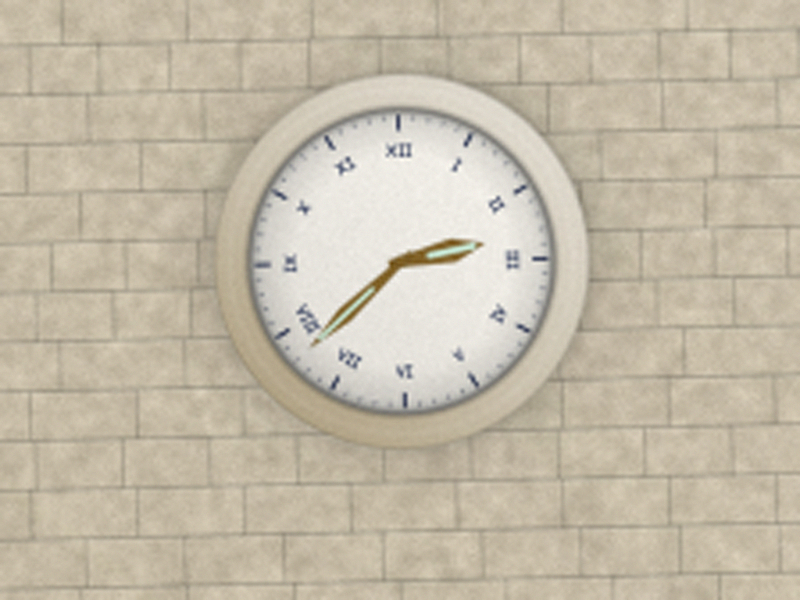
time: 2:38
